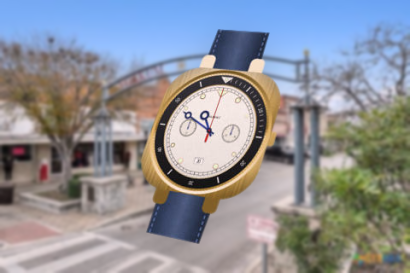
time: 10:49
